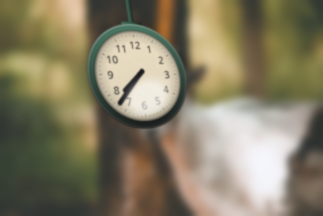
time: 7:37
